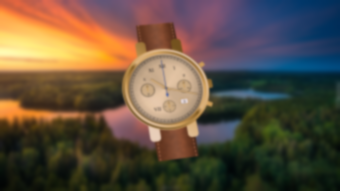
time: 10:18
